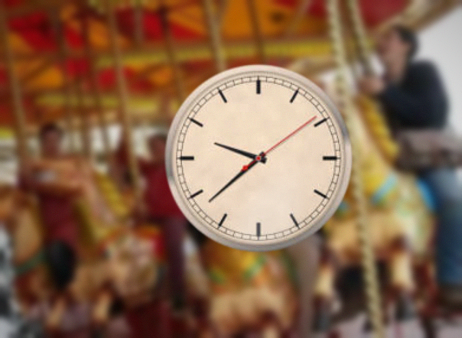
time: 9:38:09
